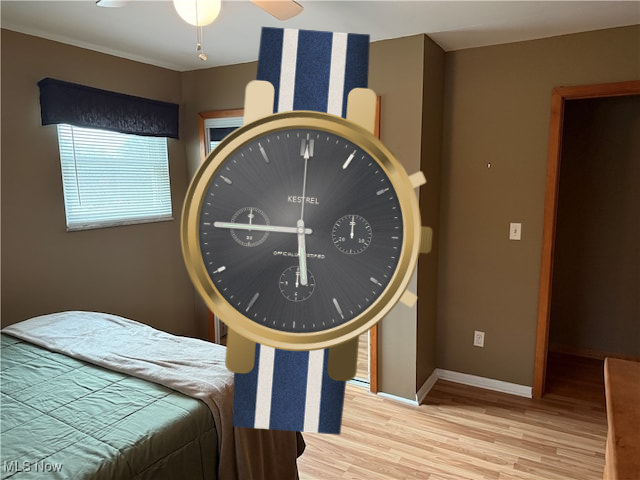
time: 5:45
